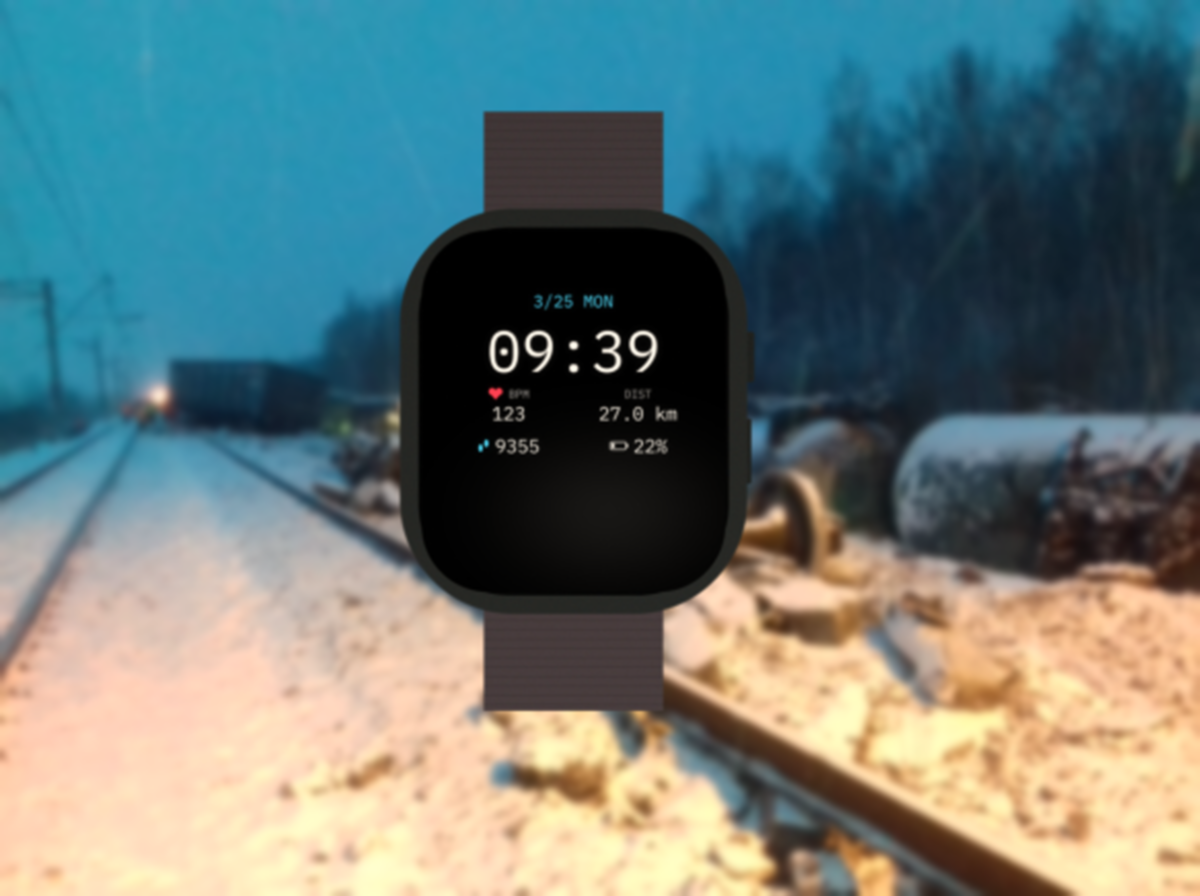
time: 9:39
